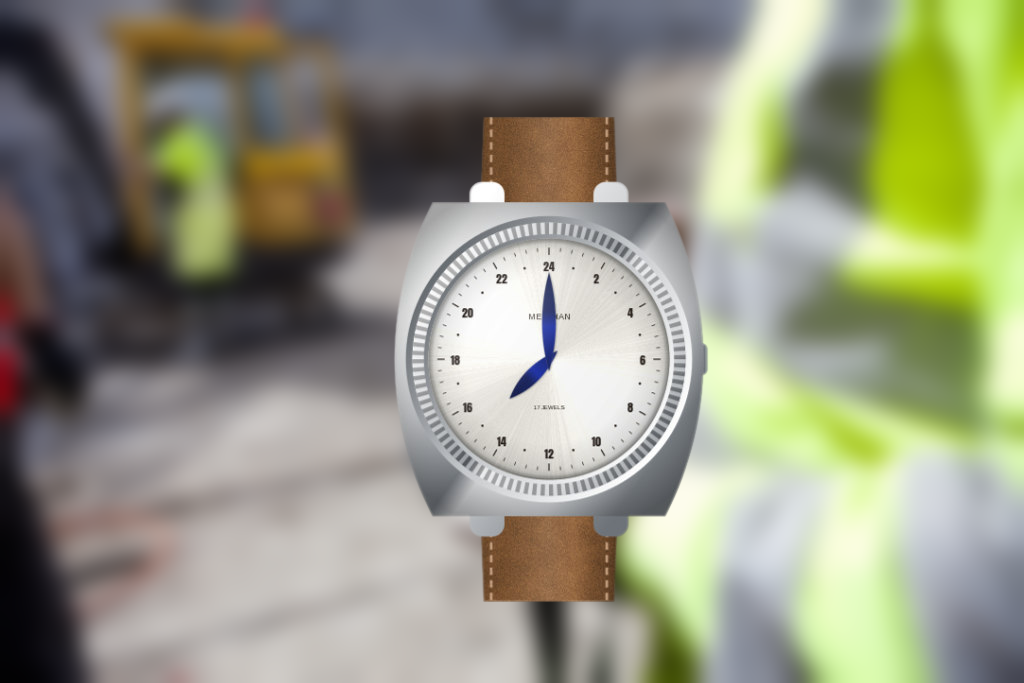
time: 15:00
